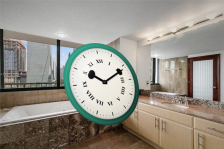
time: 10:11
